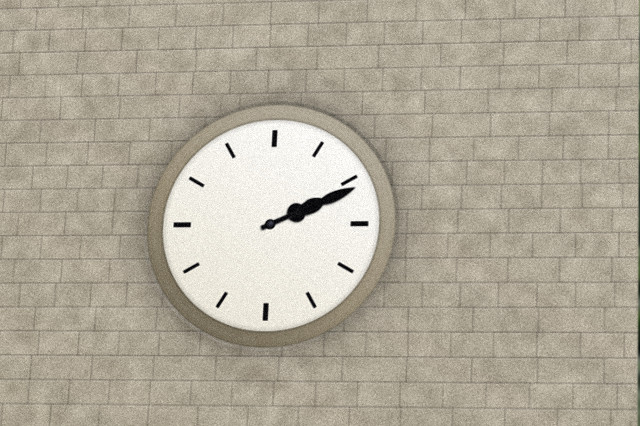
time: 2:11
